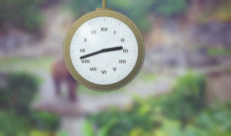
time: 2:42
